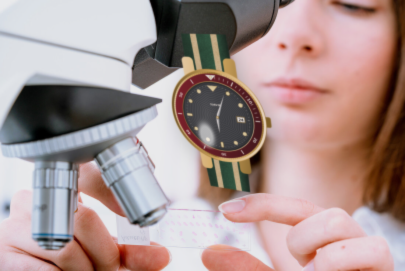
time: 6:04
